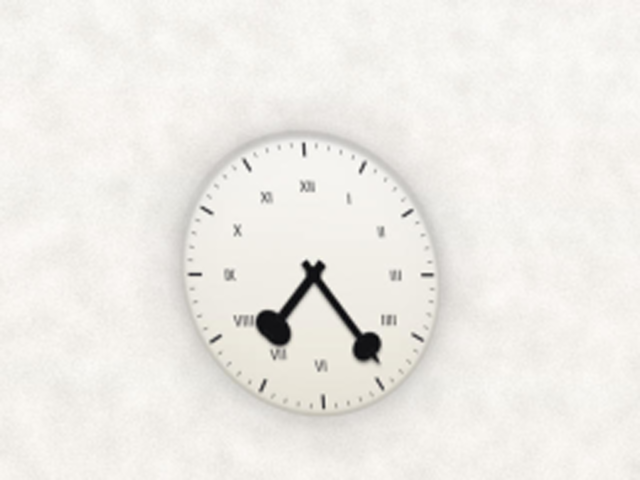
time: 7:24
